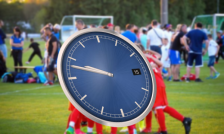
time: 9:48
